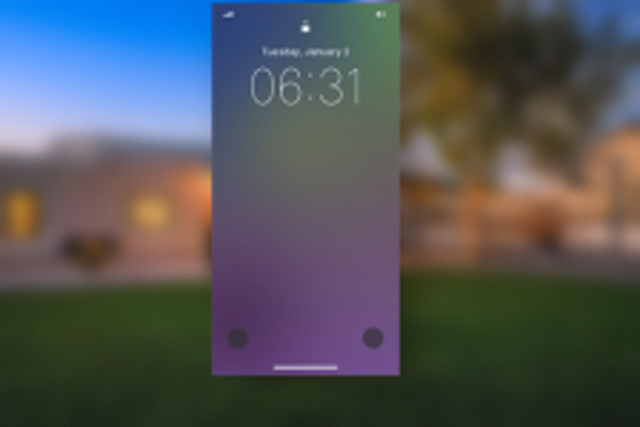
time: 6:31
